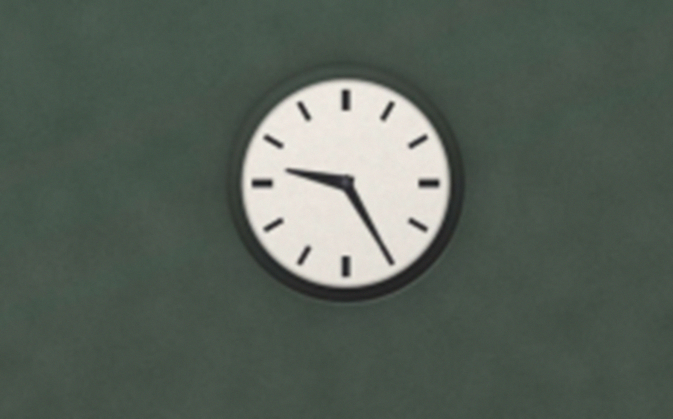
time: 9:25
